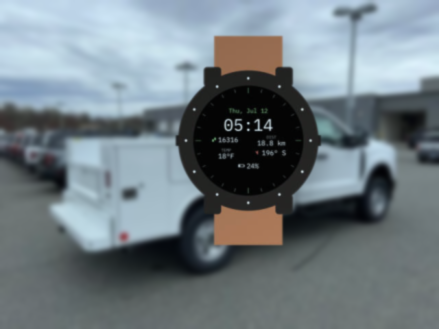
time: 5:14
